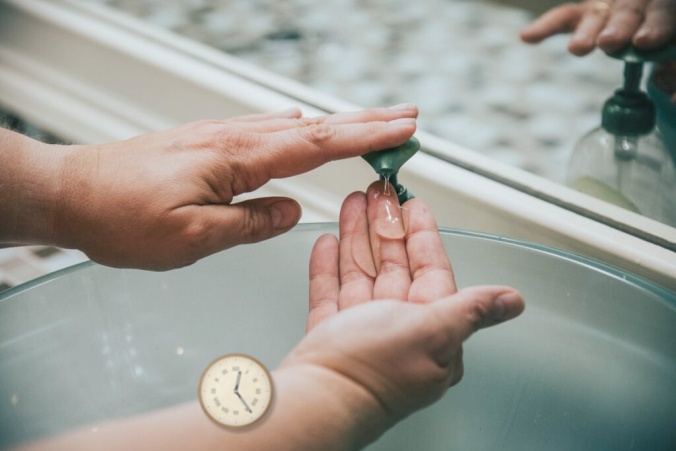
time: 12:24
